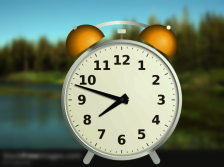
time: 7:48
